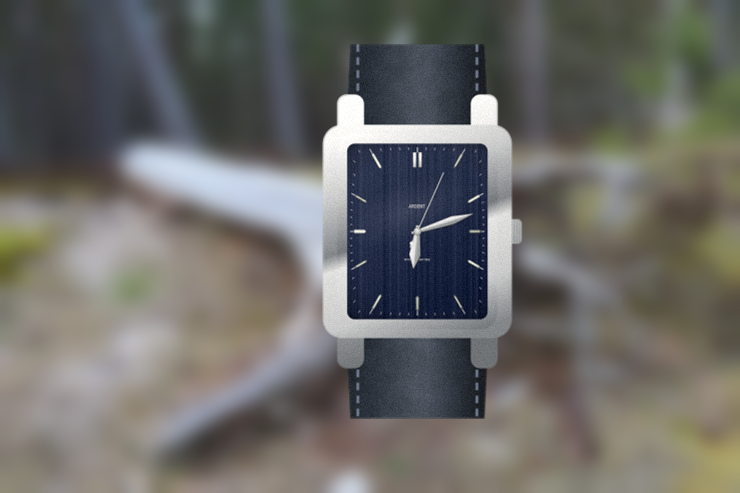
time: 6:12:04
